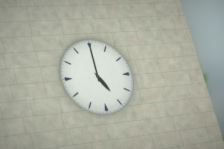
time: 5:00
